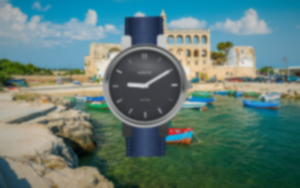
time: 9:10
